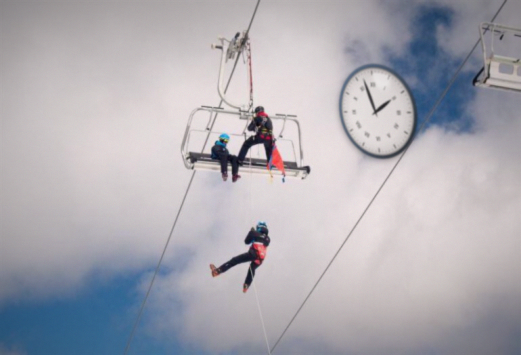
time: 1:57
